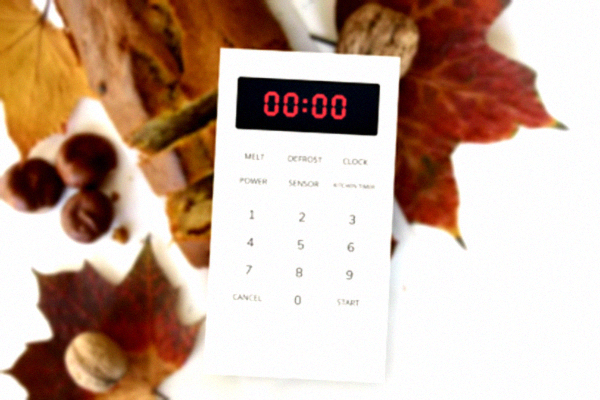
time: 0:00
